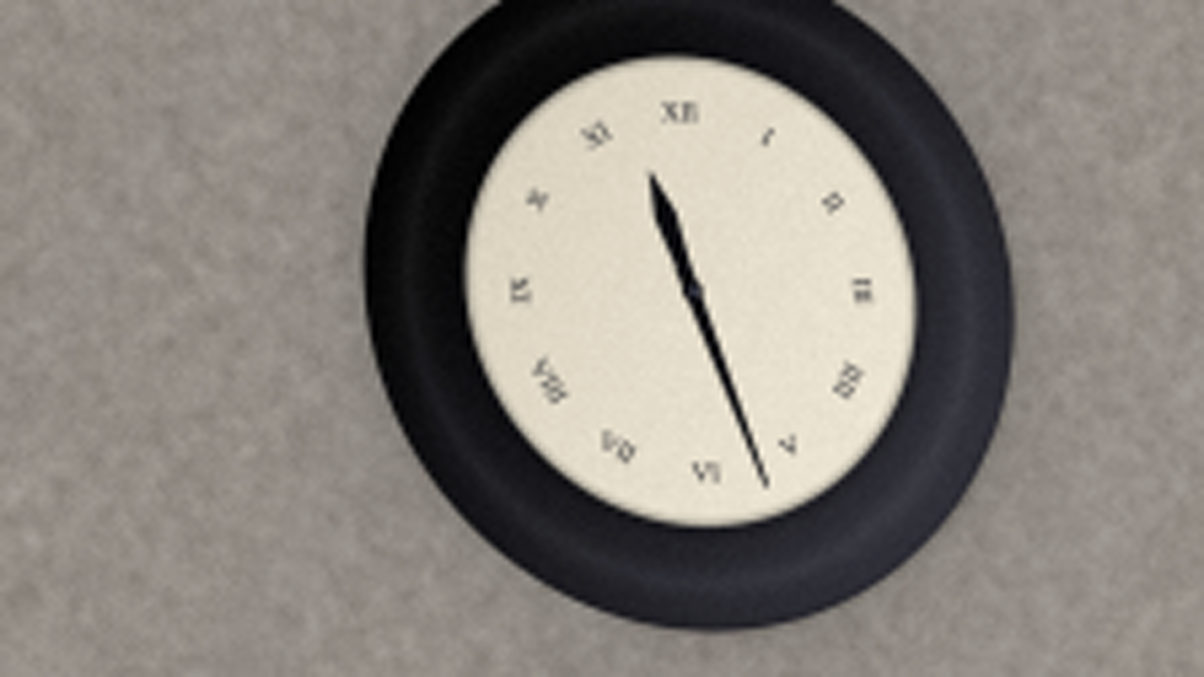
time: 11:27
